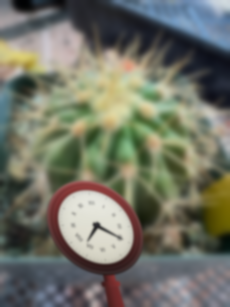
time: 7:20
